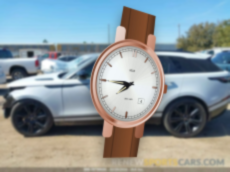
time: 7:45
